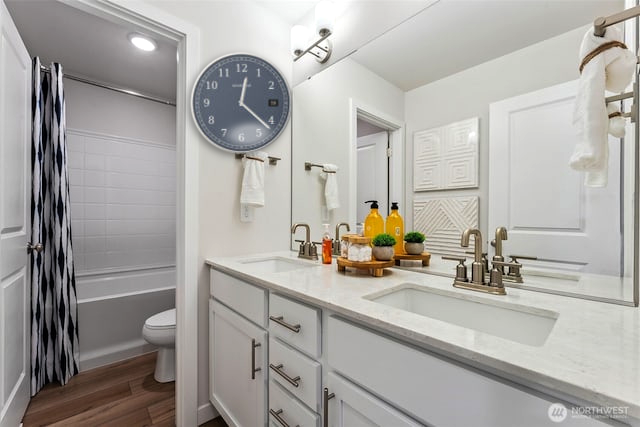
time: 12:22
